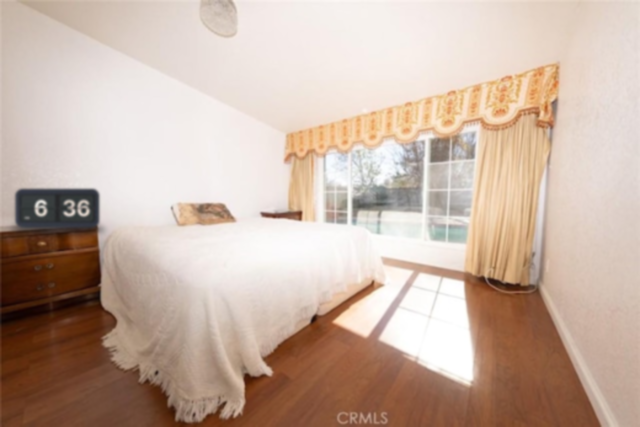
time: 6:36
